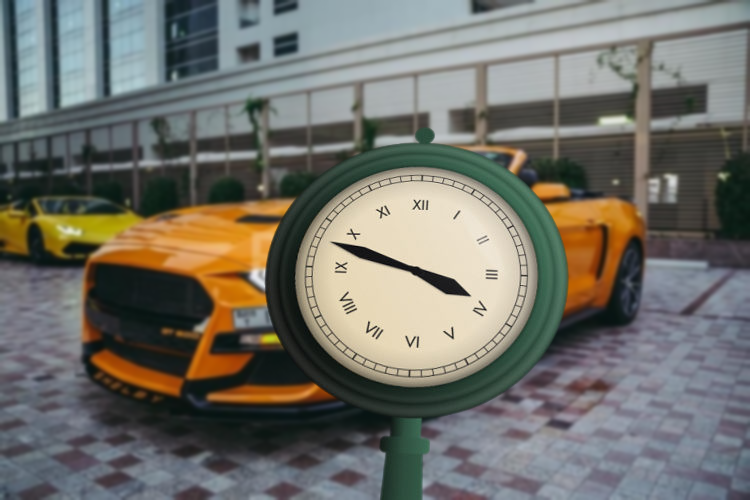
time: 3:48
